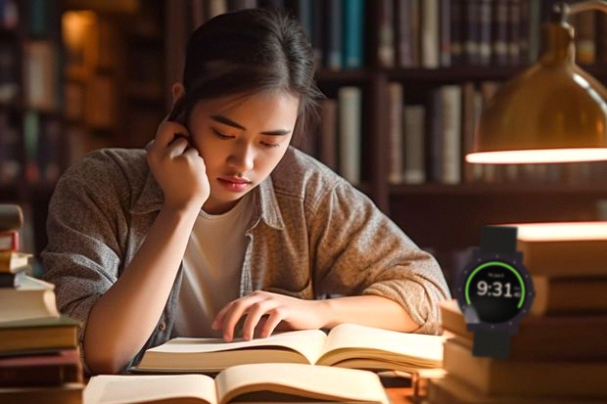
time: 9:31
